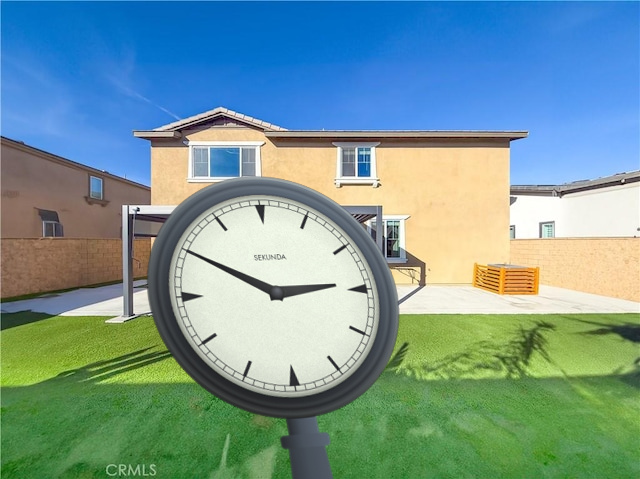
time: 2:50
